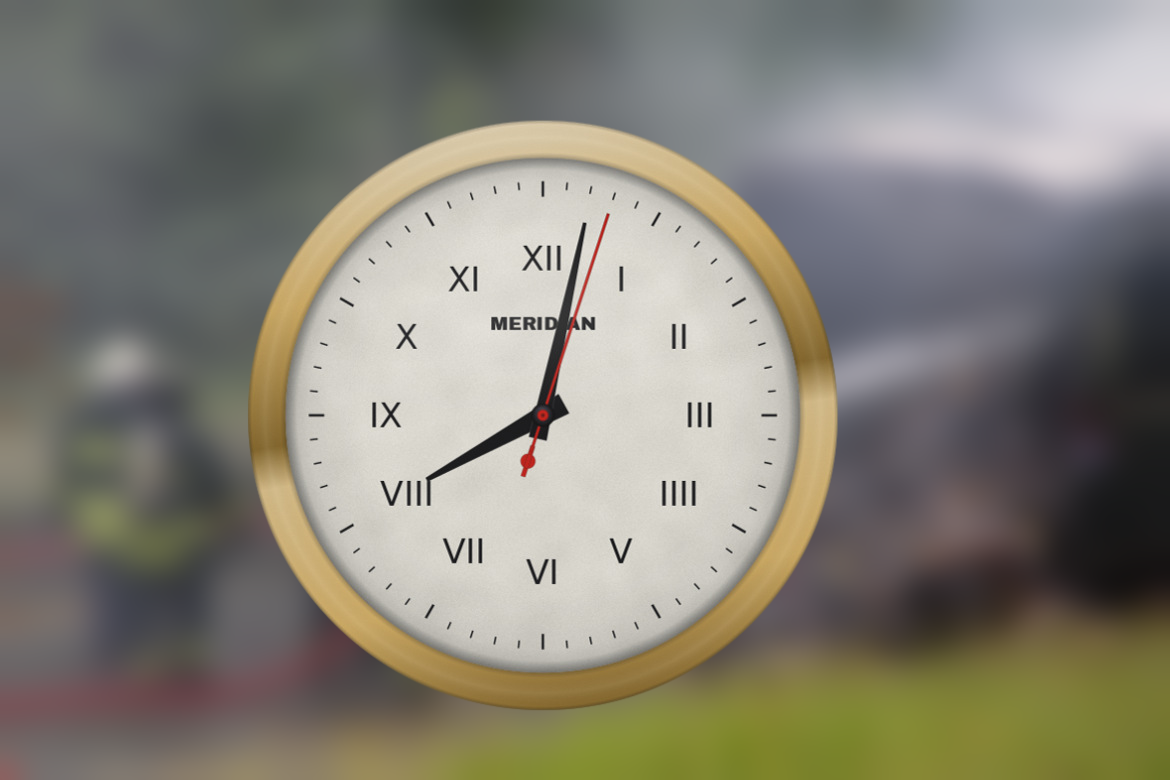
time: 8:02:03
